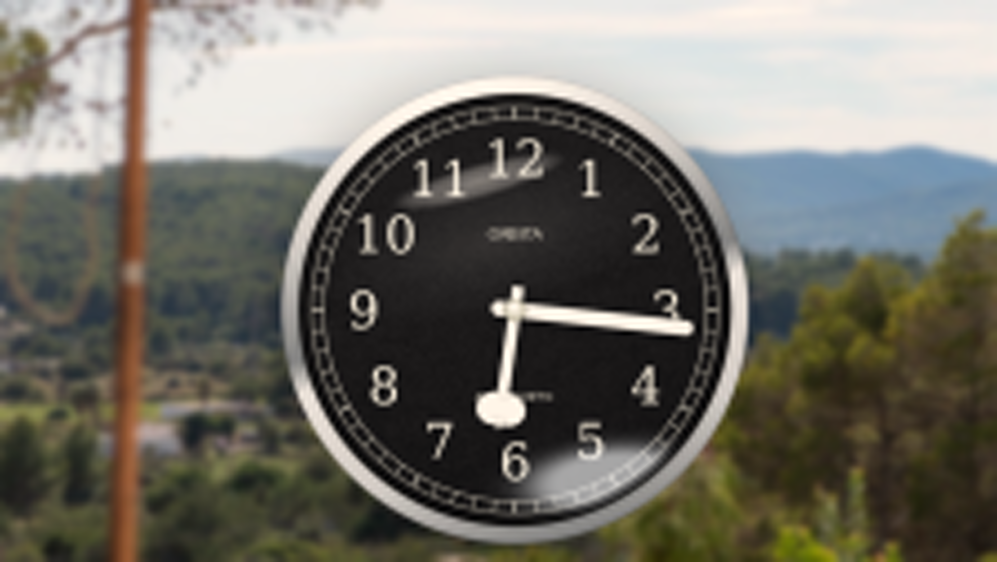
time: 6:16
